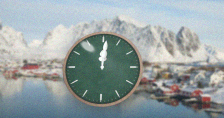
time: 12:01
